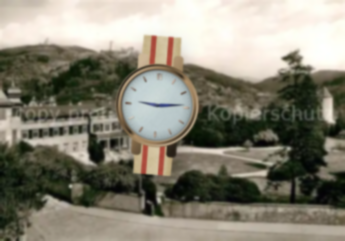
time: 9:14
